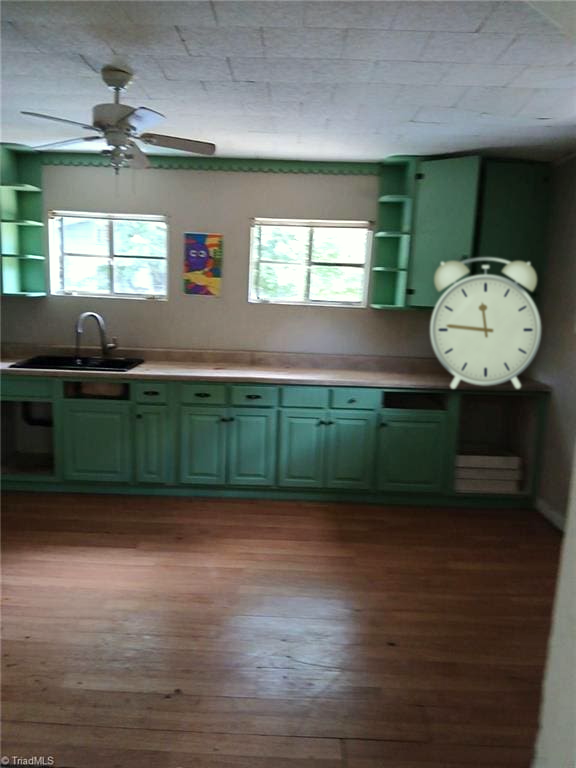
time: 11:46
